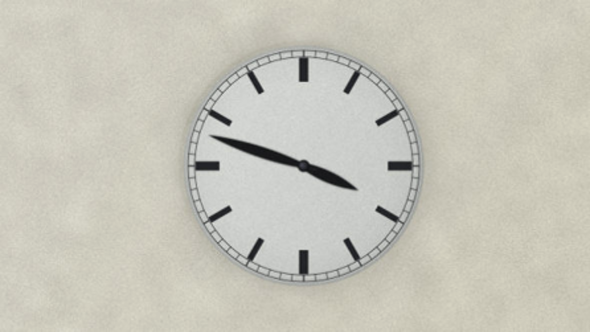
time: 3:48
